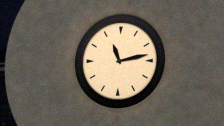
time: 11:13
